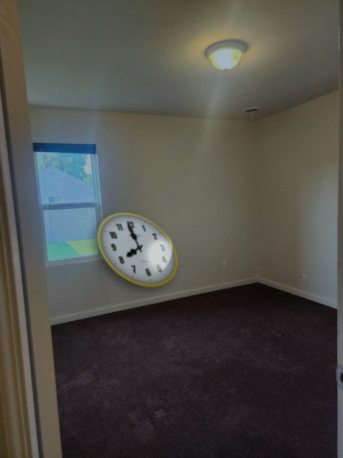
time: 7:59
